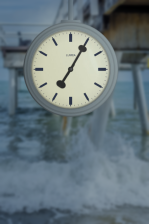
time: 7:05
